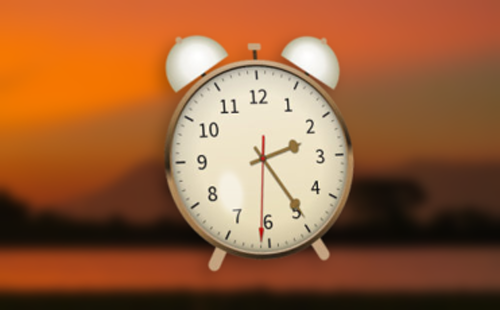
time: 2:24:31
